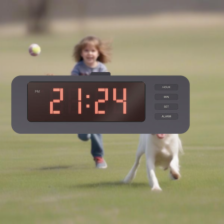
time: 21:24
